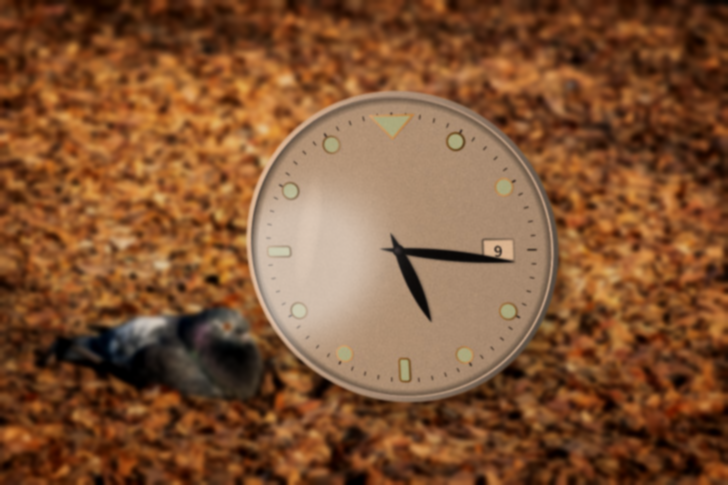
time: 5:16
